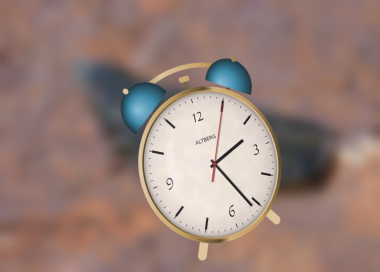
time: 2:26:05
